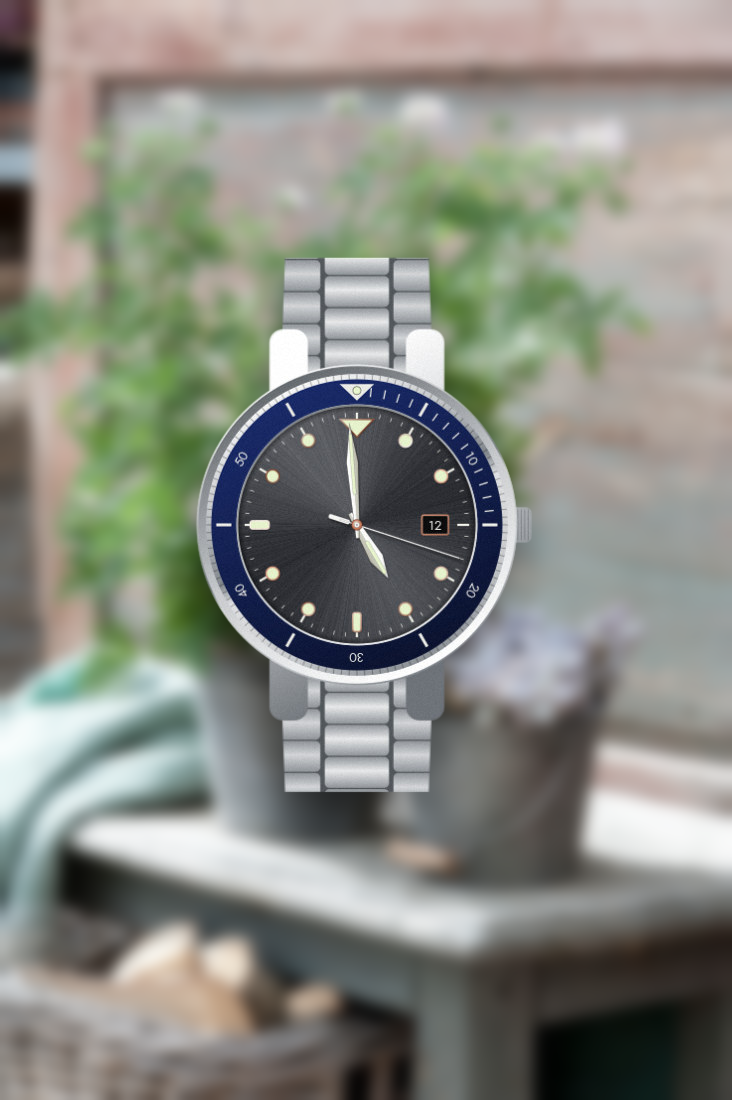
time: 4:59:18
